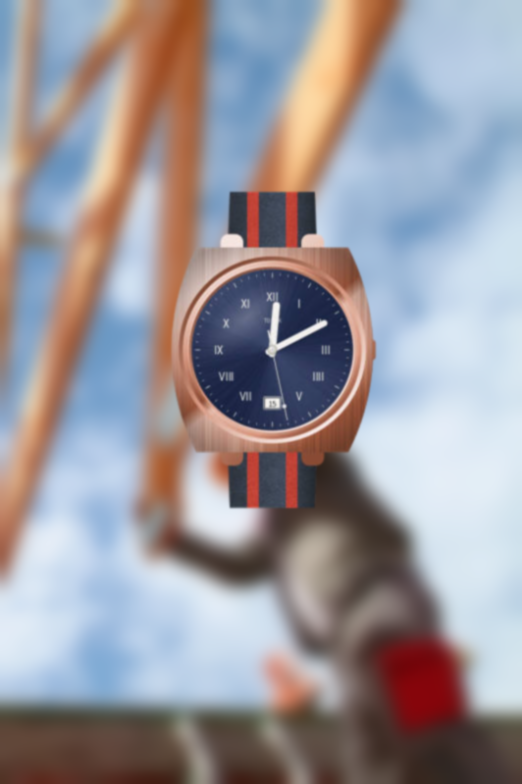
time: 12:10:28
